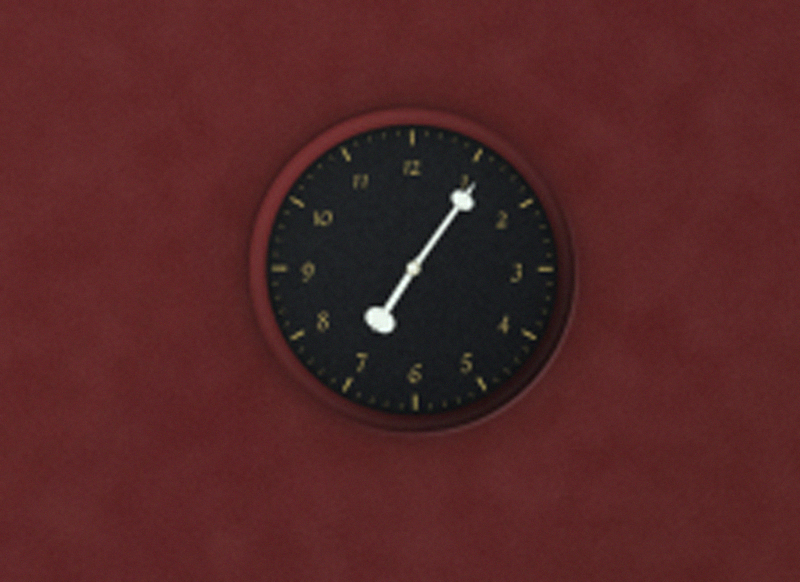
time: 7:06
